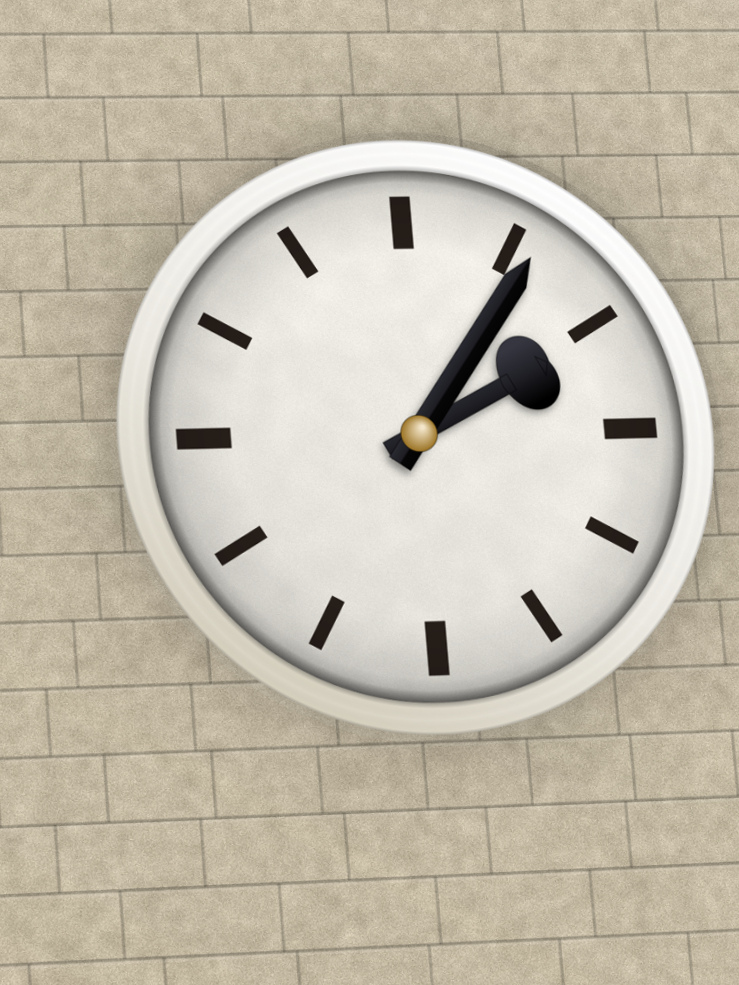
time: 2:06
